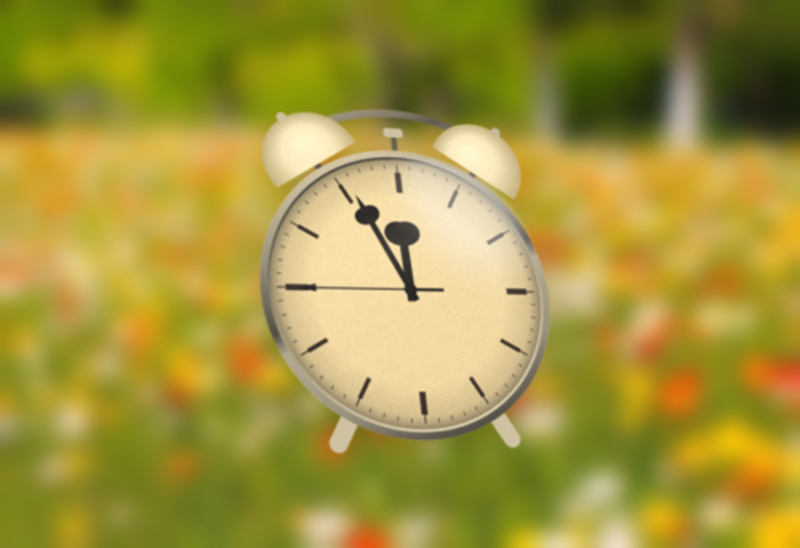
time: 11:55:45
